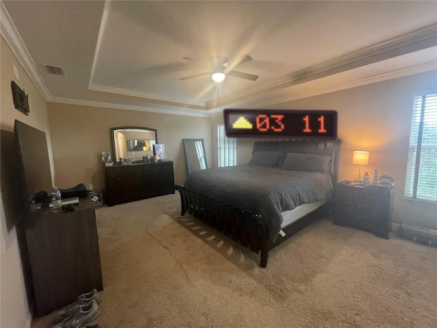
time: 3:11
